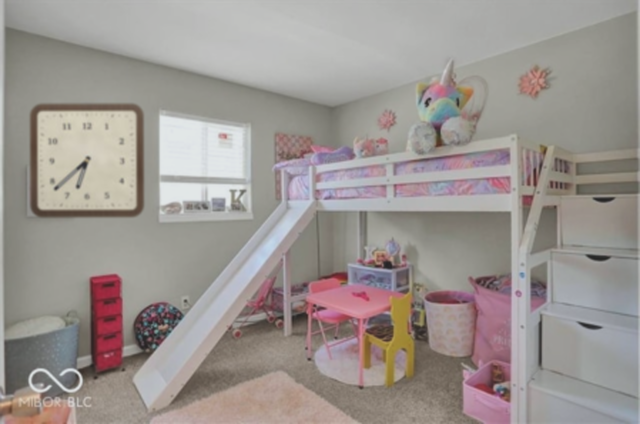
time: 6:38
